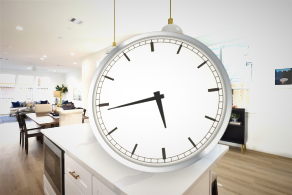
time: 5:44
